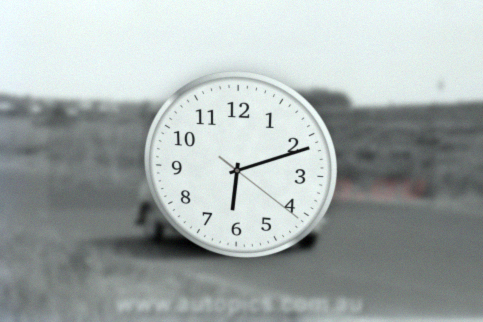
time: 6:11:21
